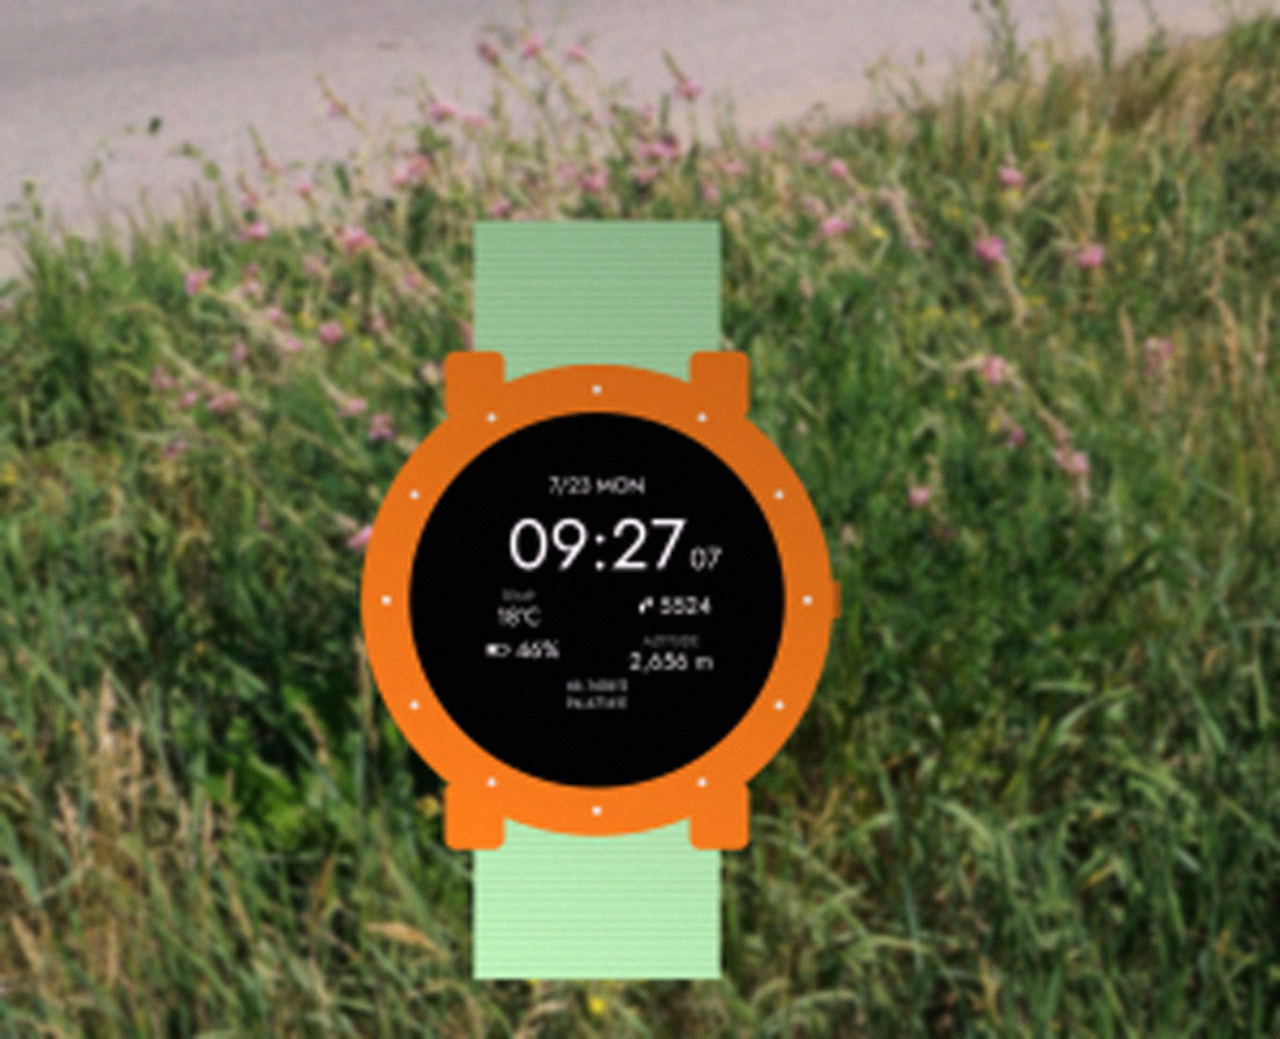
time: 9:27
